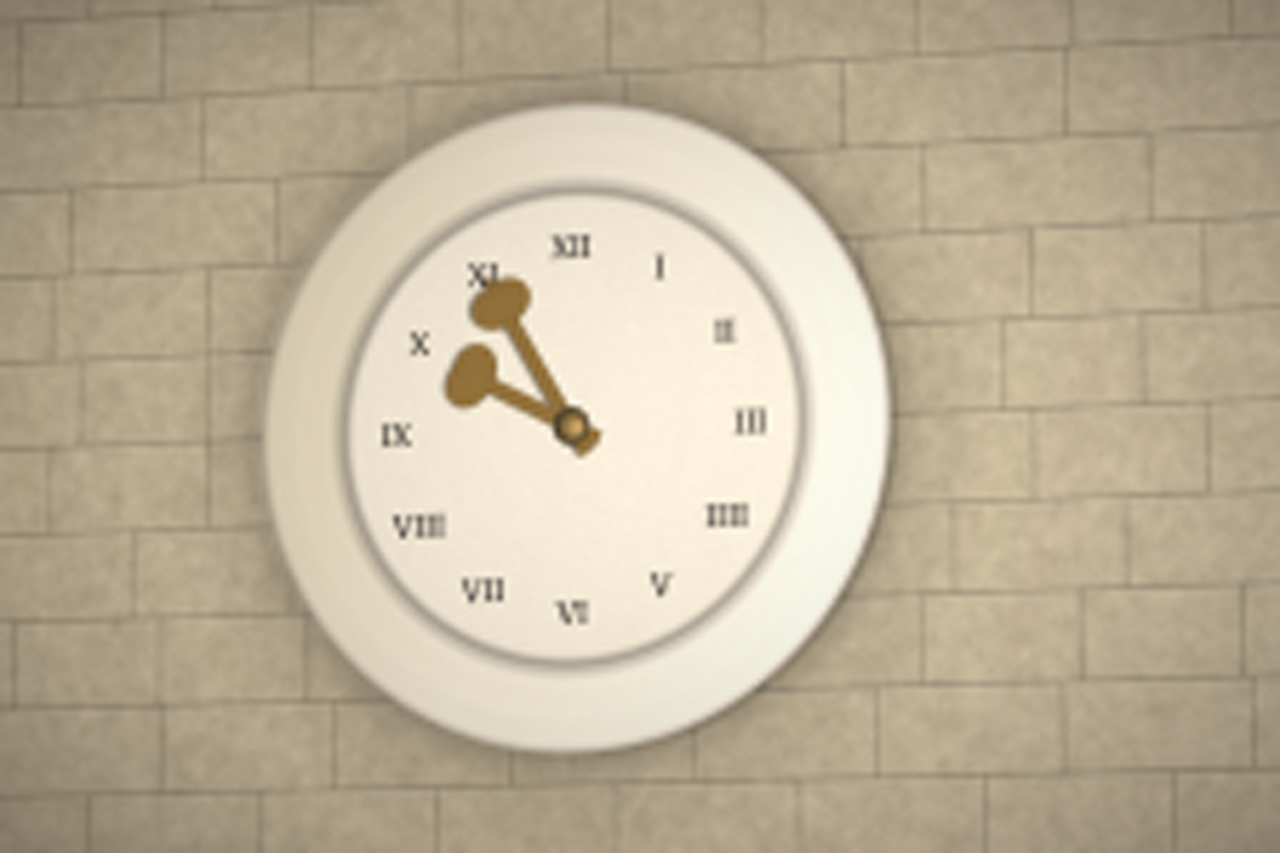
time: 9:55
